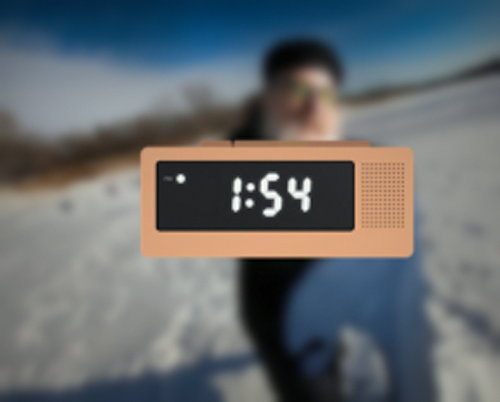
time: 1:54
